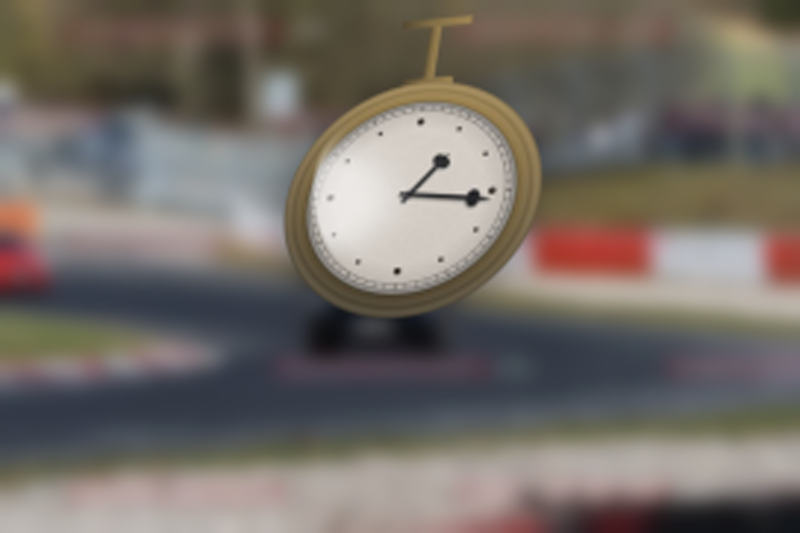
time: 1:16
